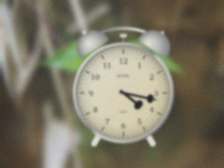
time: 4:17
